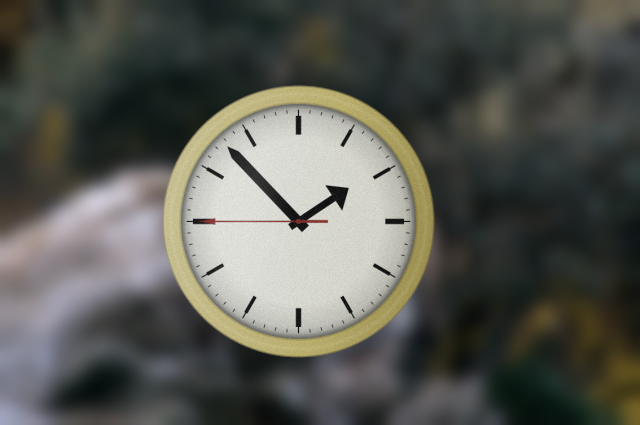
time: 1:52:45
